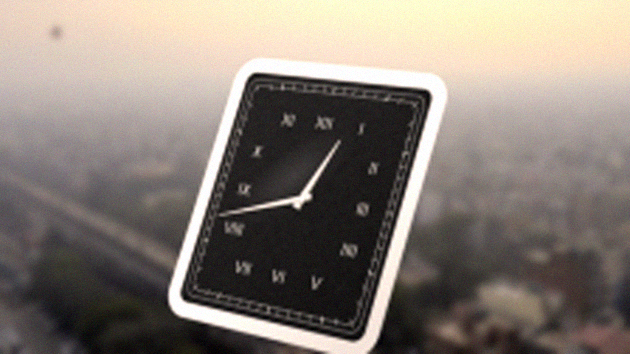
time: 12:42
